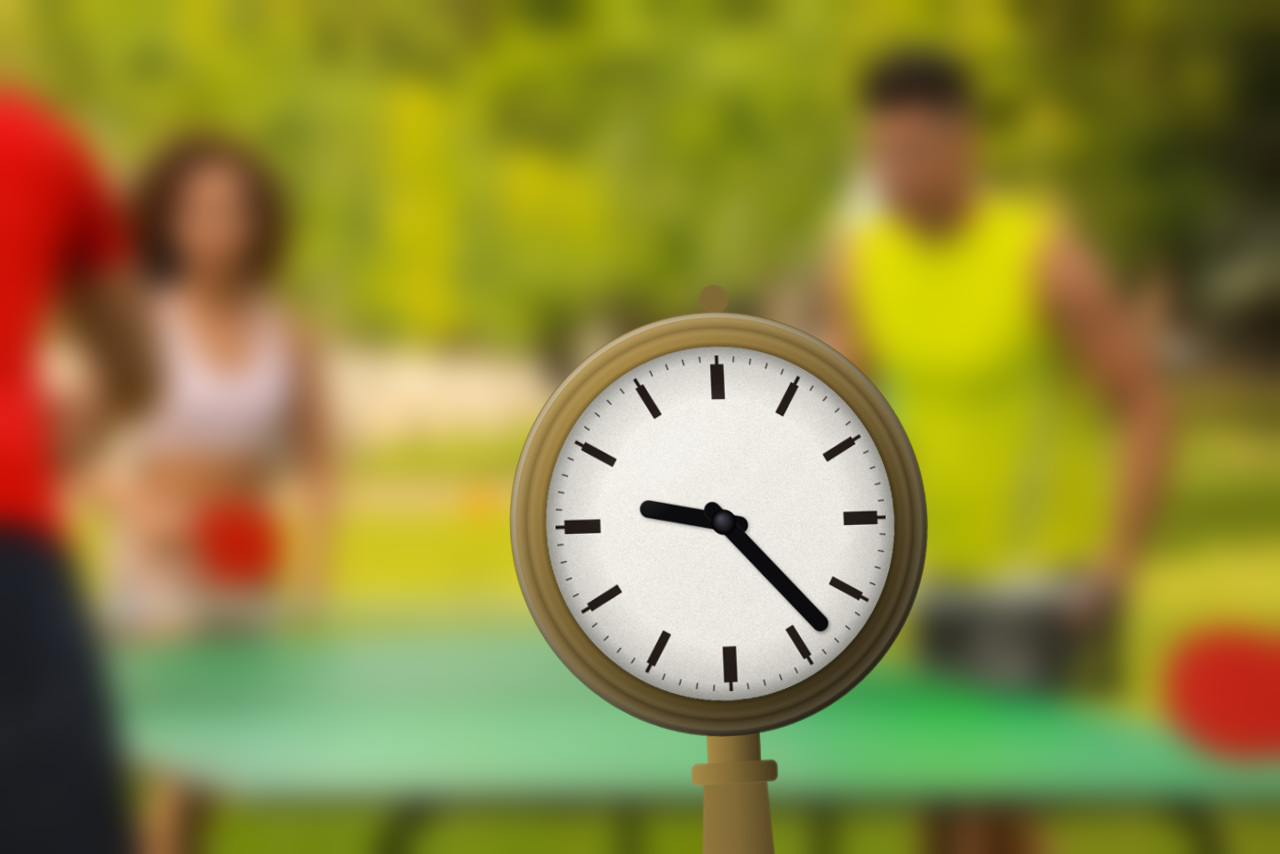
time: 9:23
